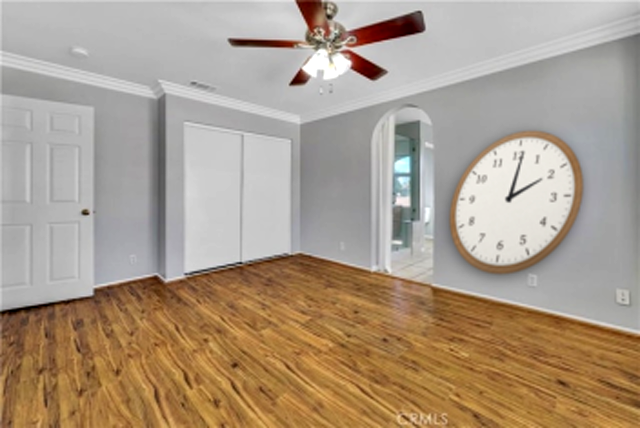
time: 2:01
